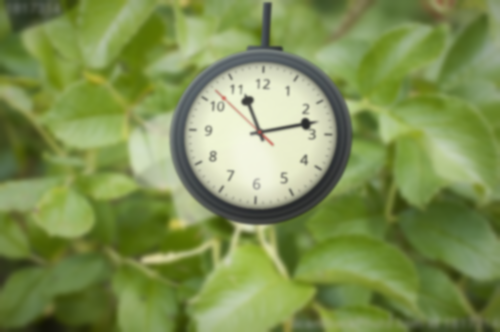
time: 11:12:52
